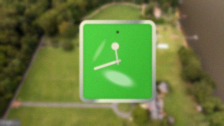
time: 11:42
